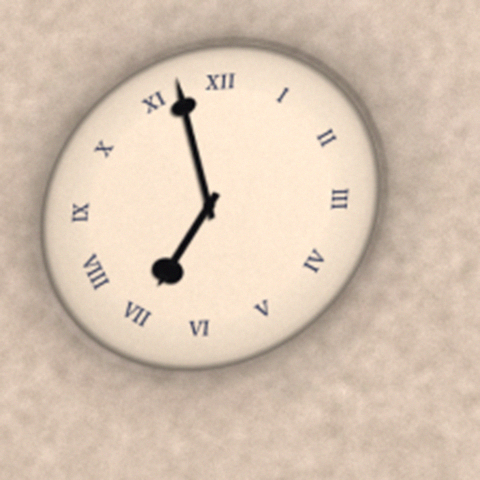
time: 6:57
